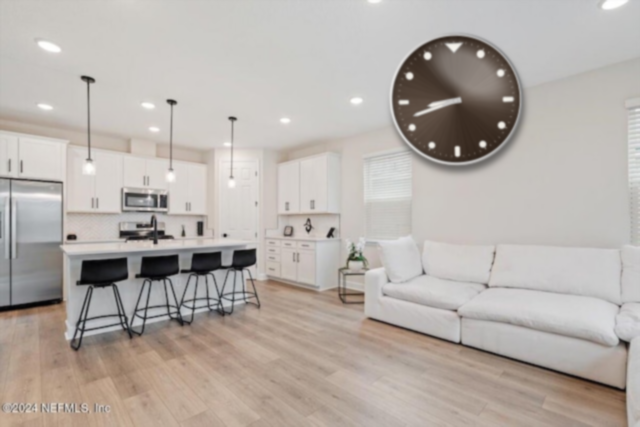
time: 8:42
